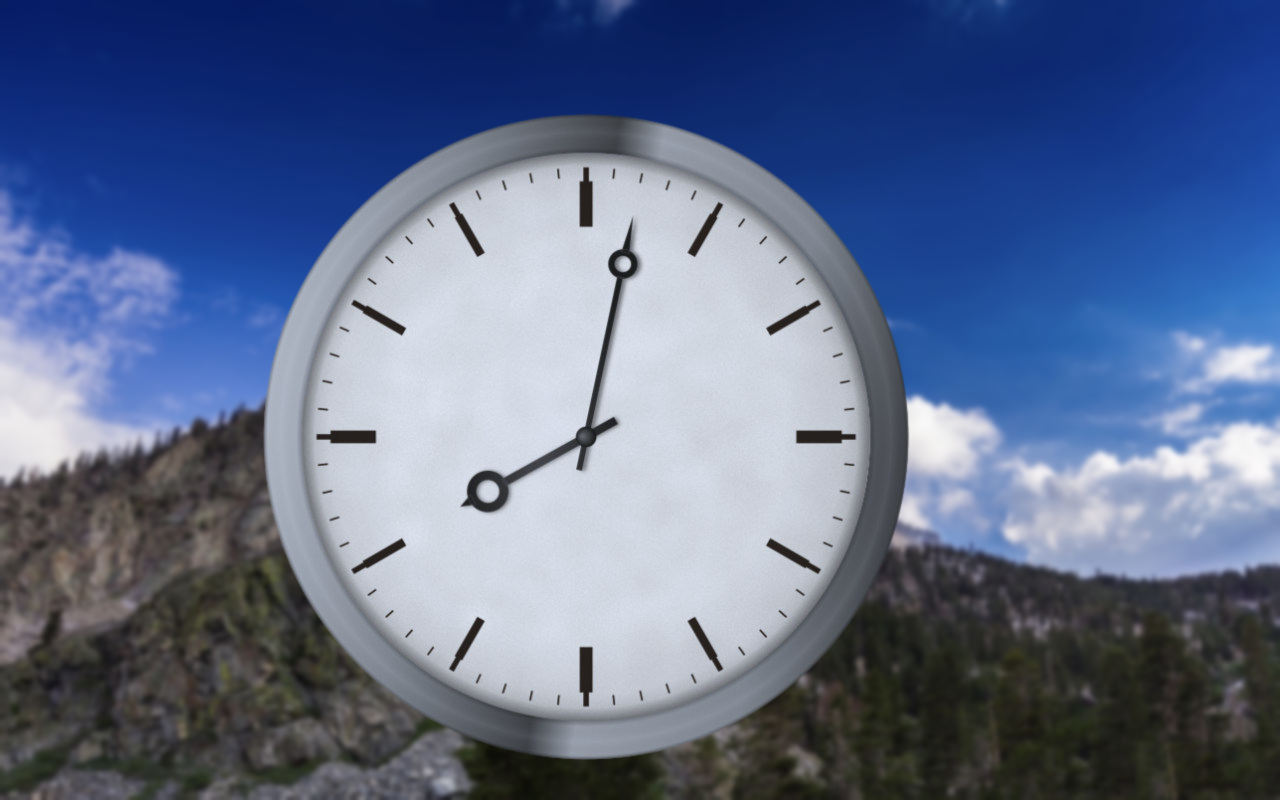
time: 8:02
